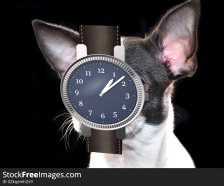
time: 1:08
